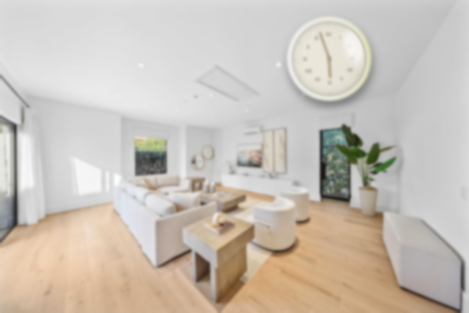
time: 5:57
